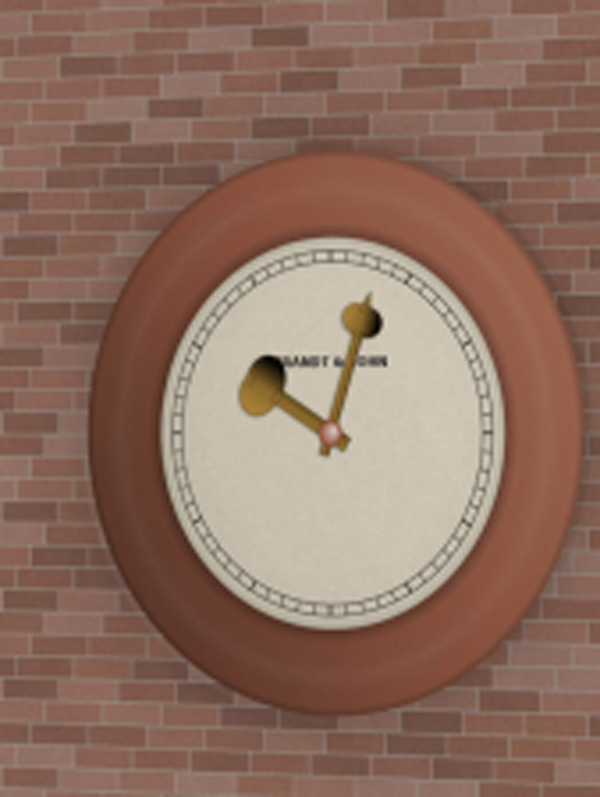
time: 10:03
